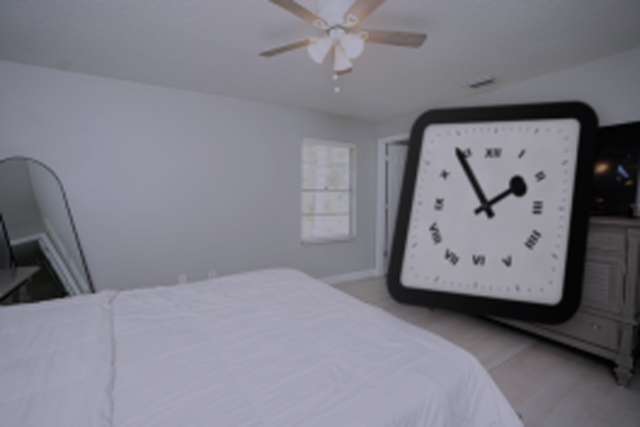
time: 1:54
